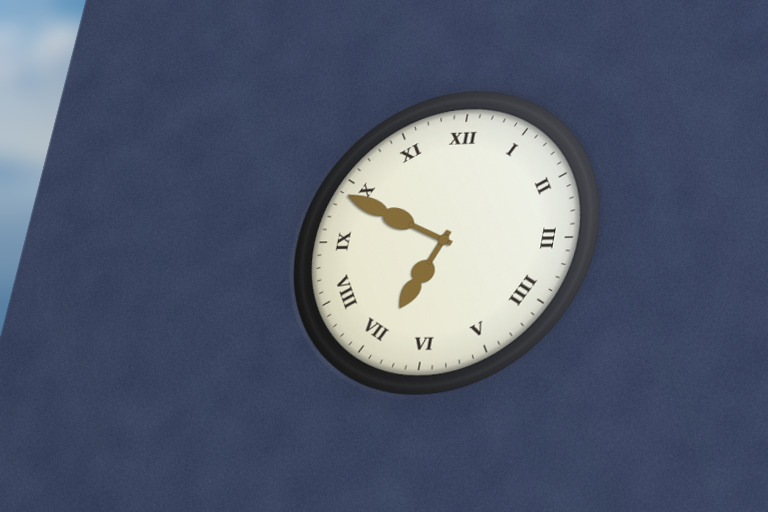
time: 6:49
